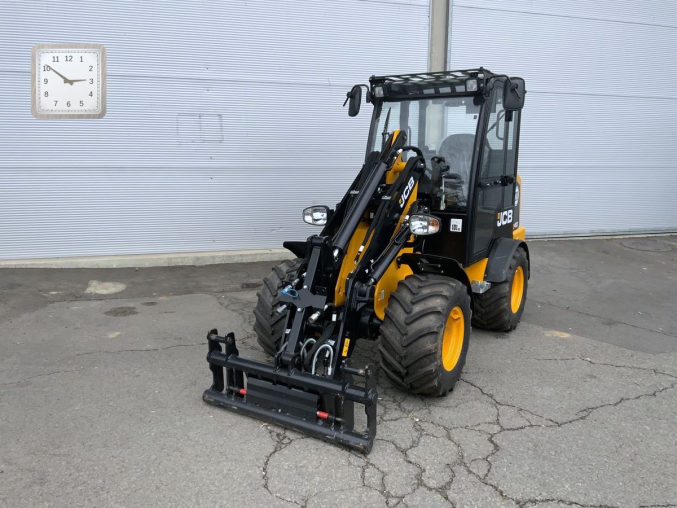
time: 2:51
